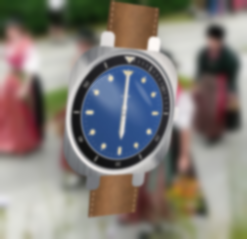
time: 6:00
